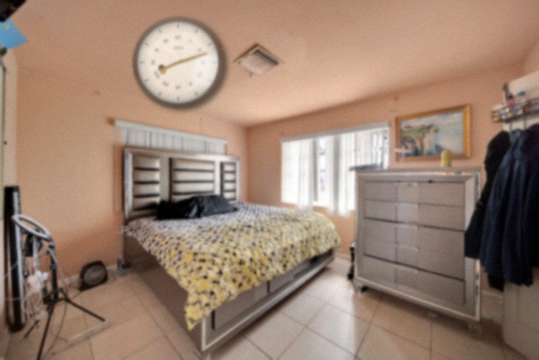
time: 8:12
